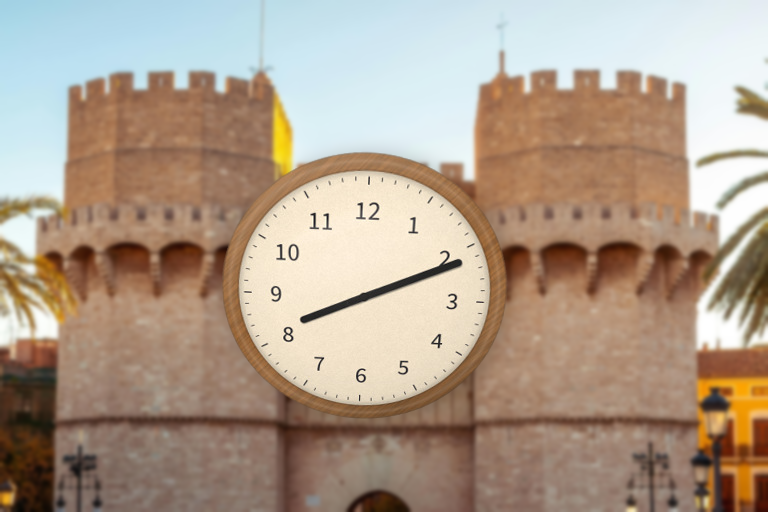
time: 8:11
